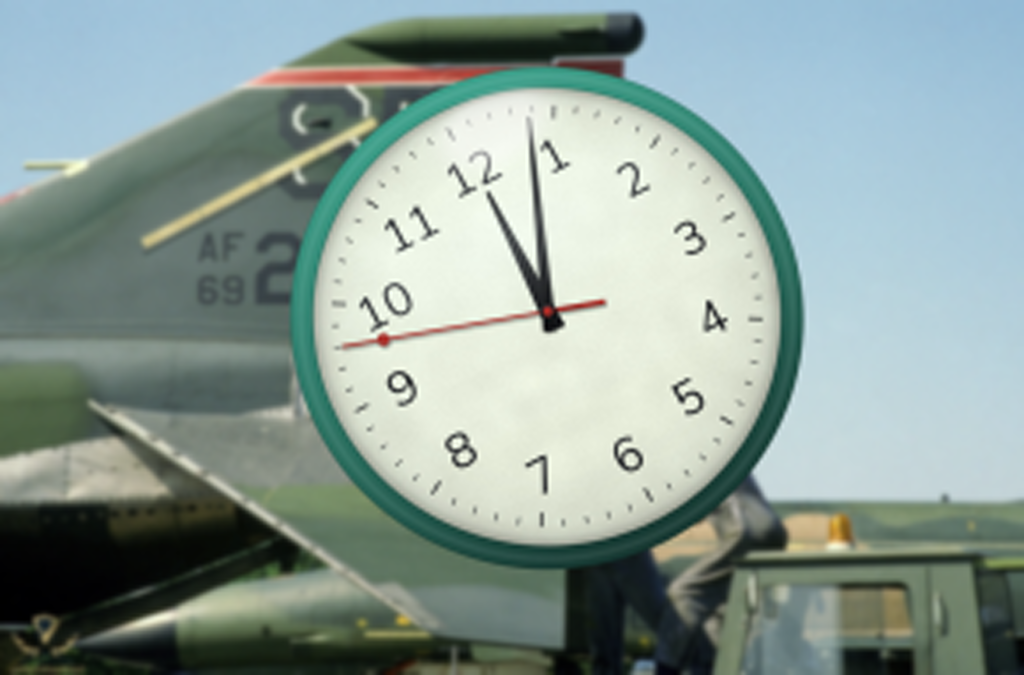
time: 12:03:48
